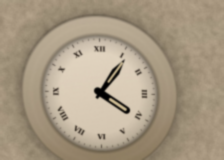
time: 4:06
